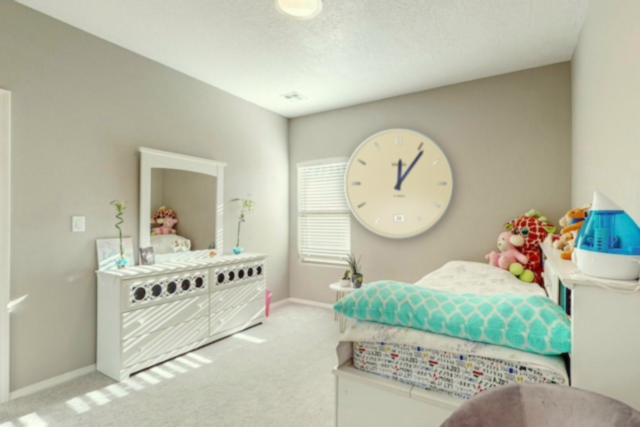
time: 12:06
